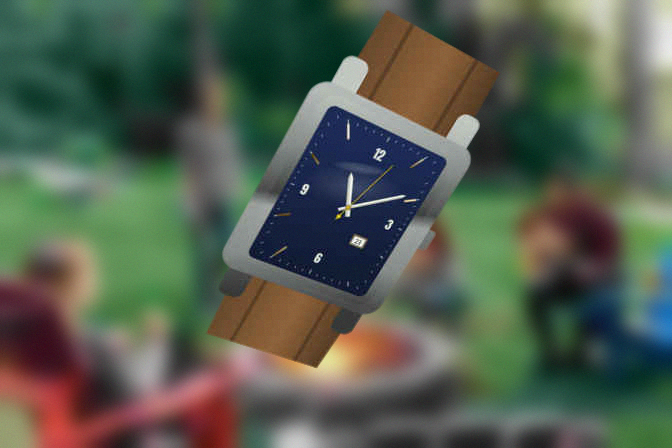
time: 11:09:03
